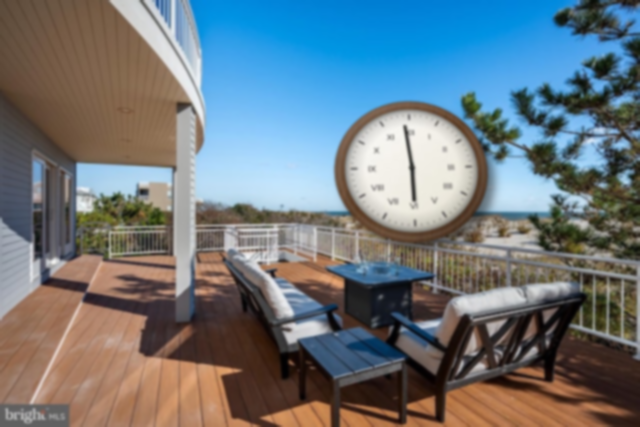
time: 5:59
